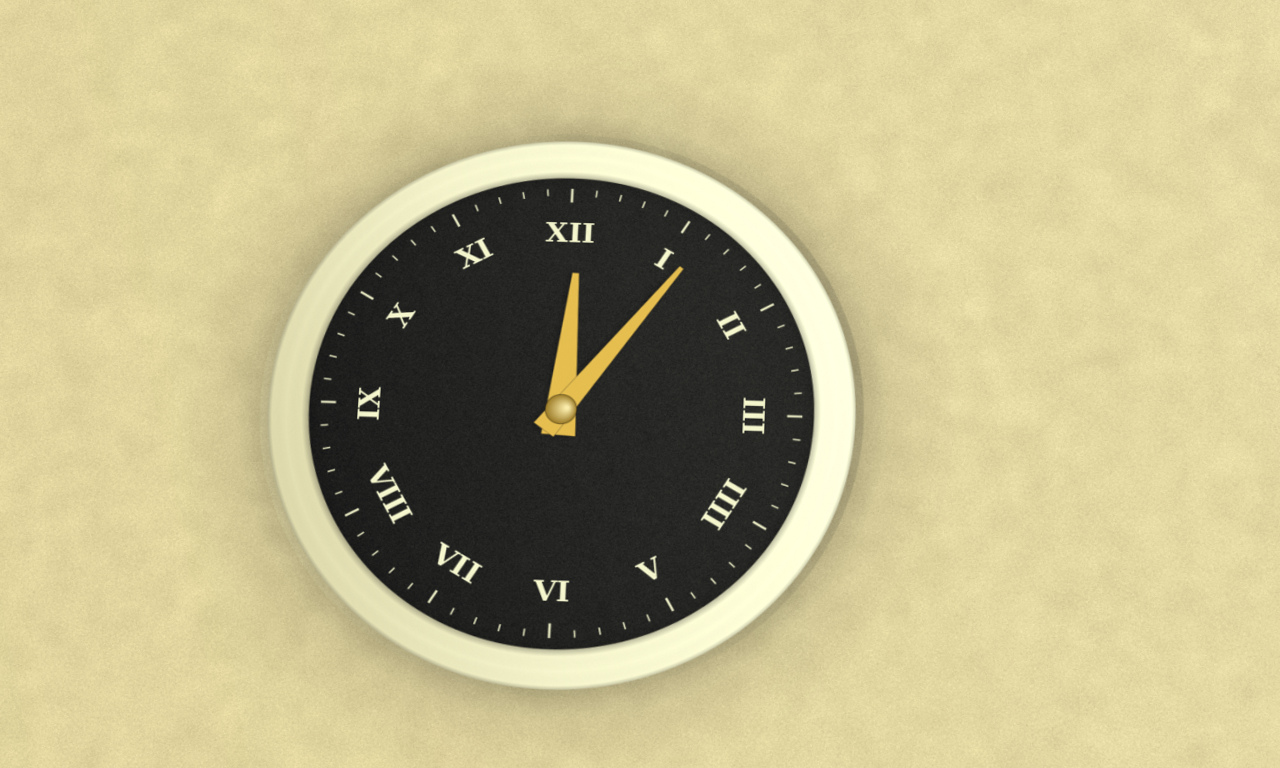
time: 12:06
